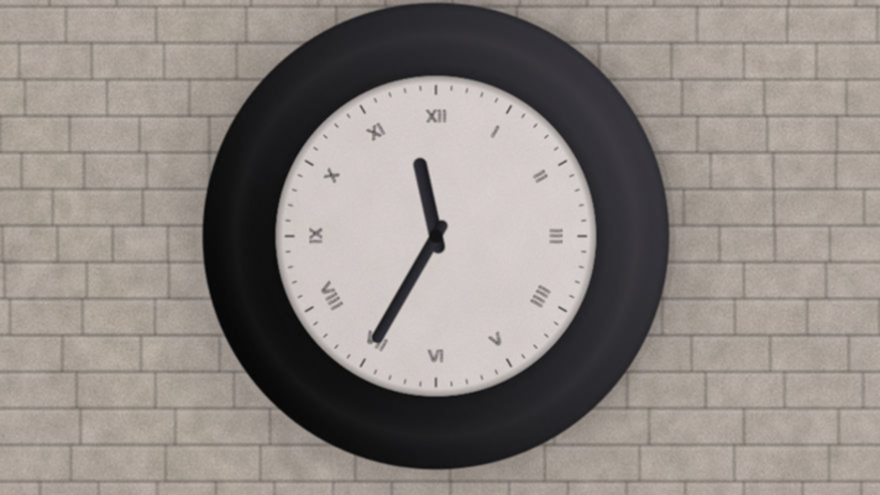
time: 11:35
